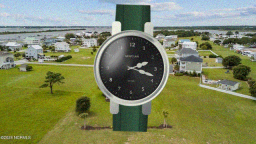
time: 2:18
